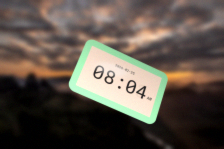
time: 8:04
